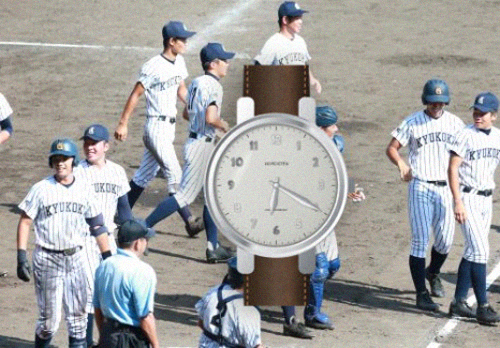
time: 6:20
